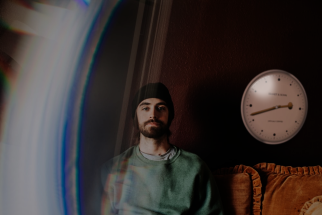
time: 2:42
